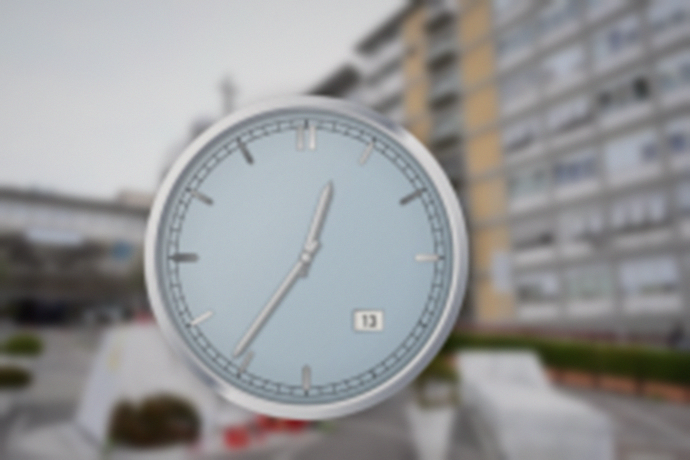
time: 12:36
